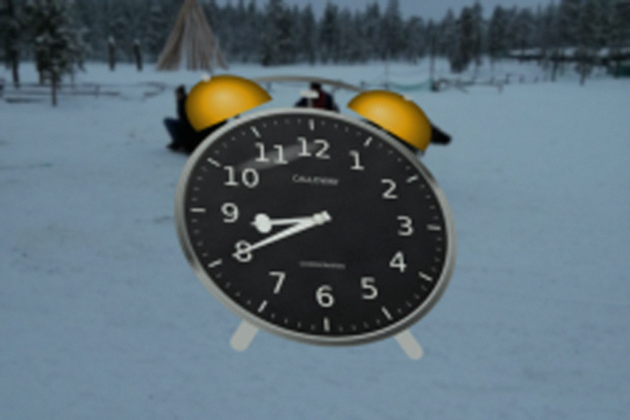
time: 8:40
